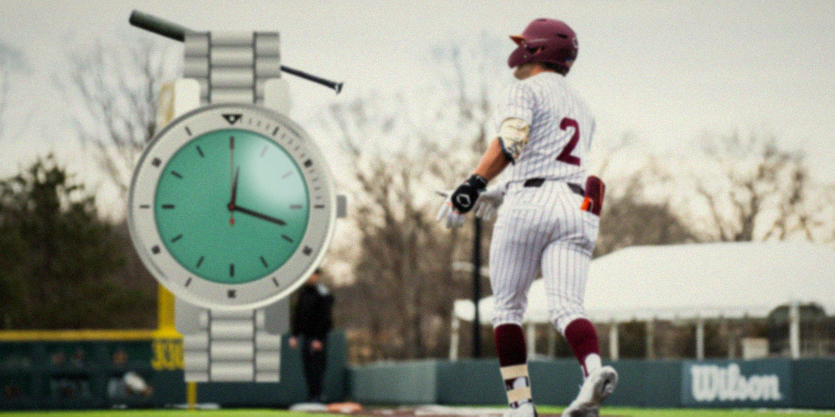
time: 12:18:00
